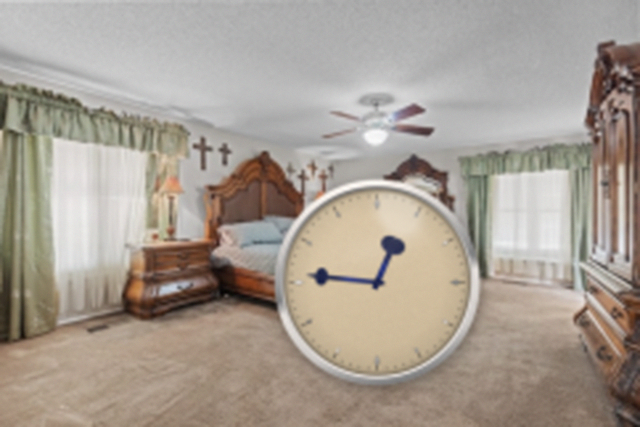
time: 12:46
